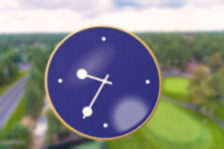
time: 9:35
